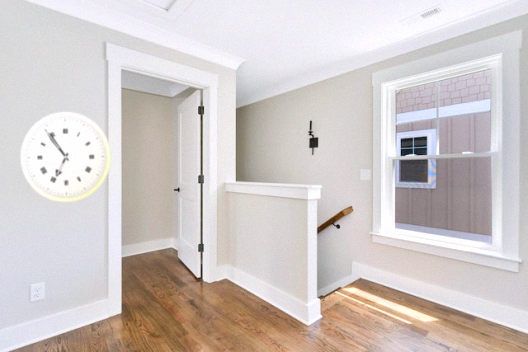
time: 6:54
